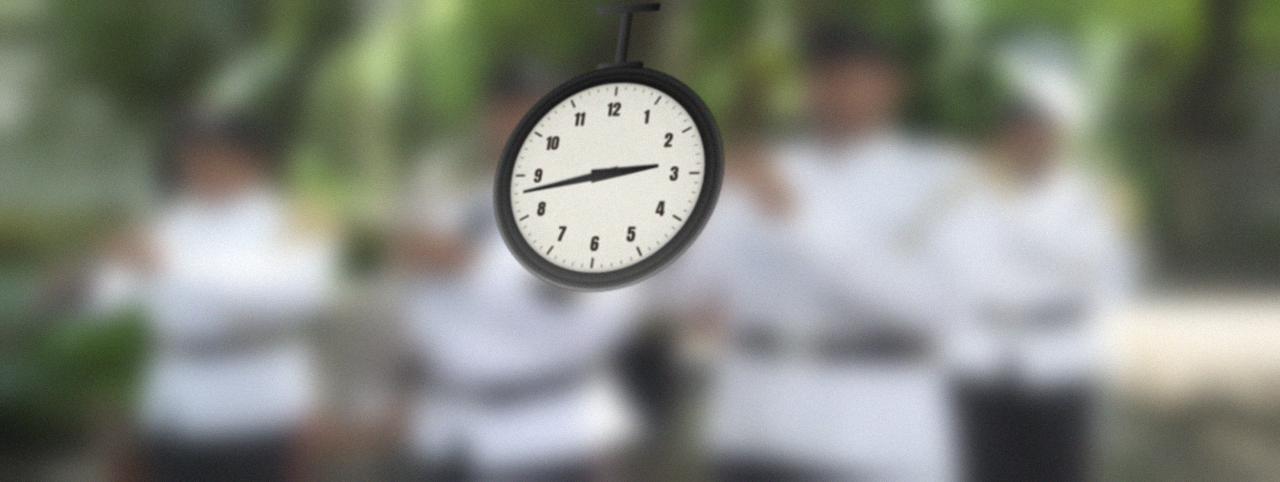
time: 2:43
